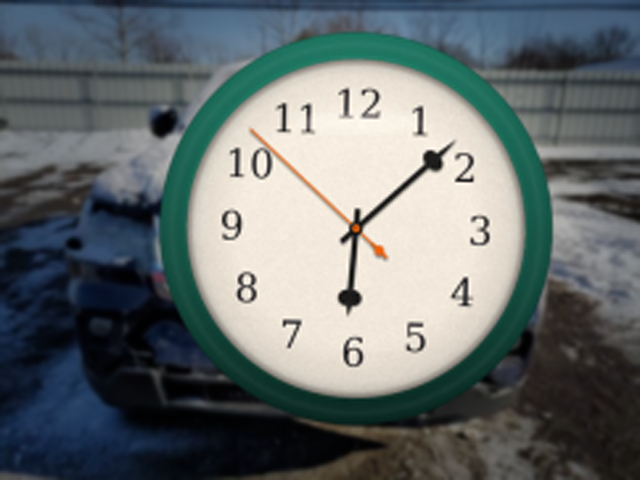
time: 6:07:52
